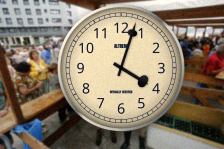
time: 4:03
